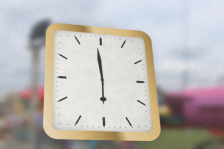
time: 5:59
